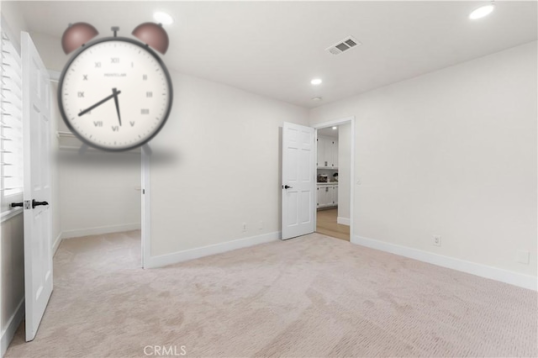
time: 5:40
